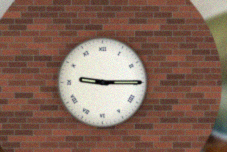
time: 9:15
